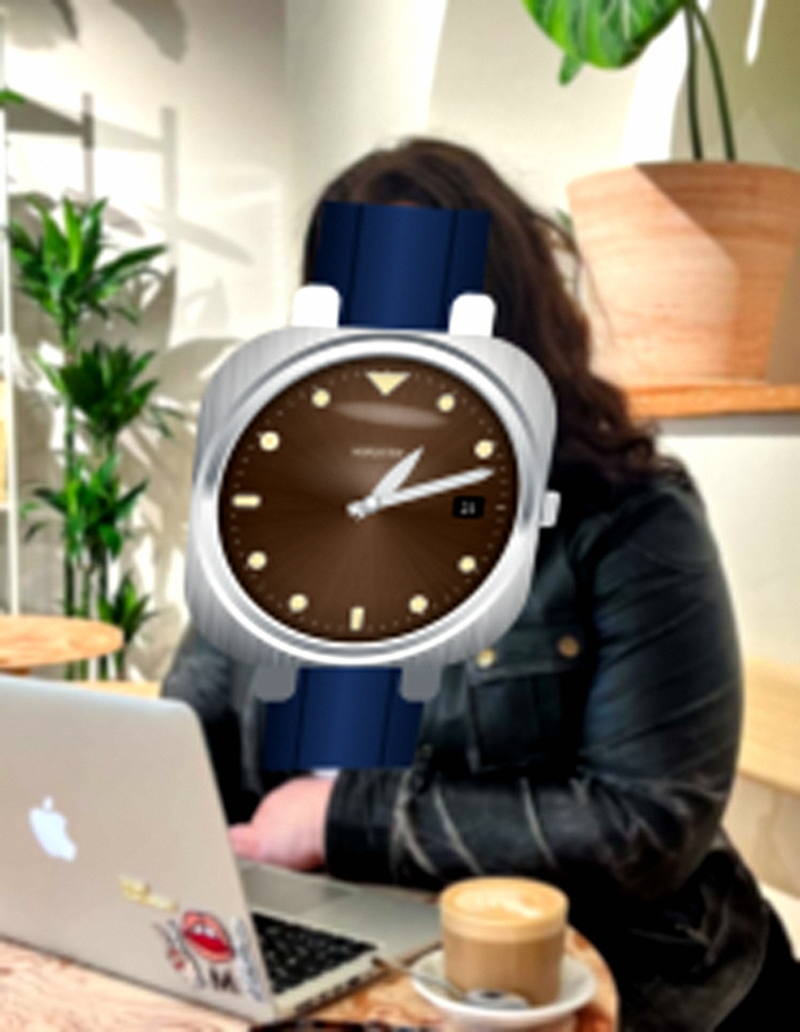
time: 1:12
